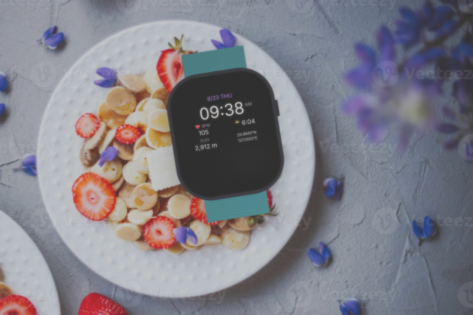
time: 9:38
